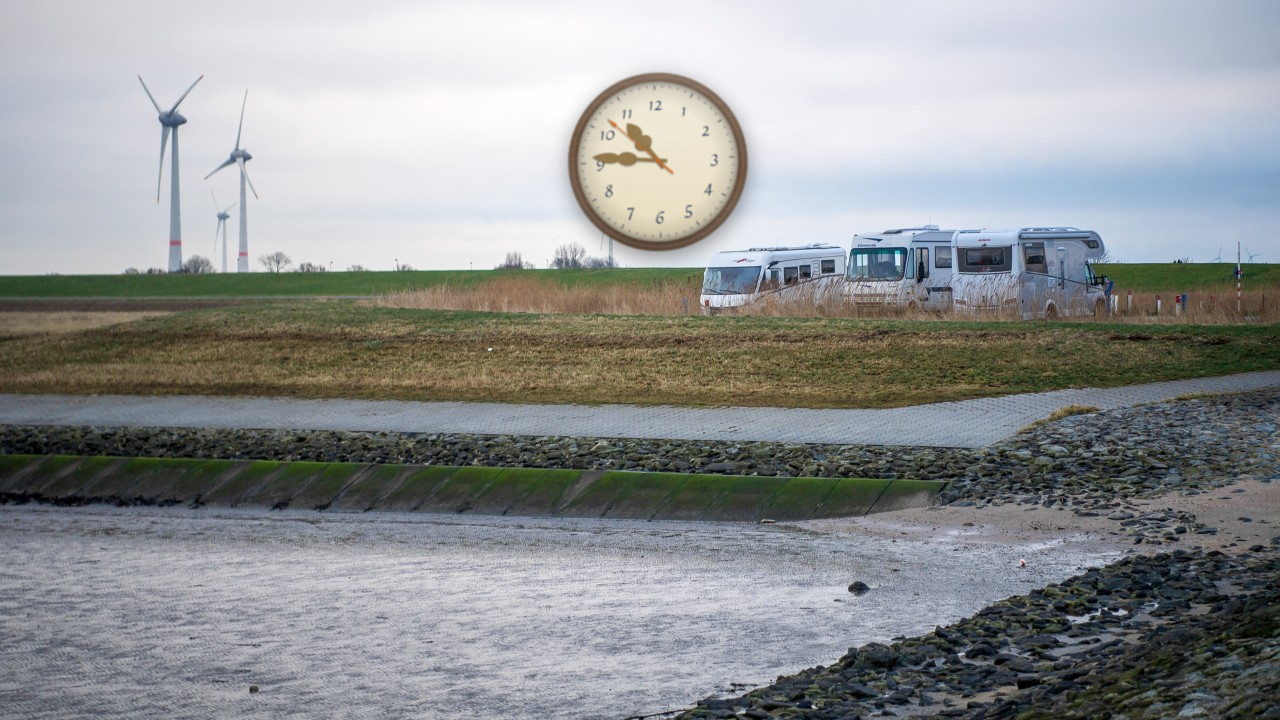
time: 10:45:52
